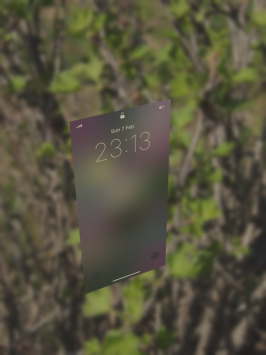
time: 23:13
